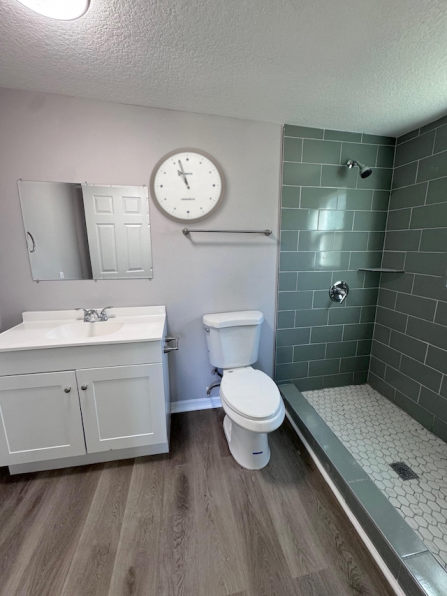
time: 10:57
